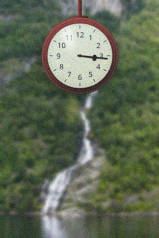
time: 3:16
